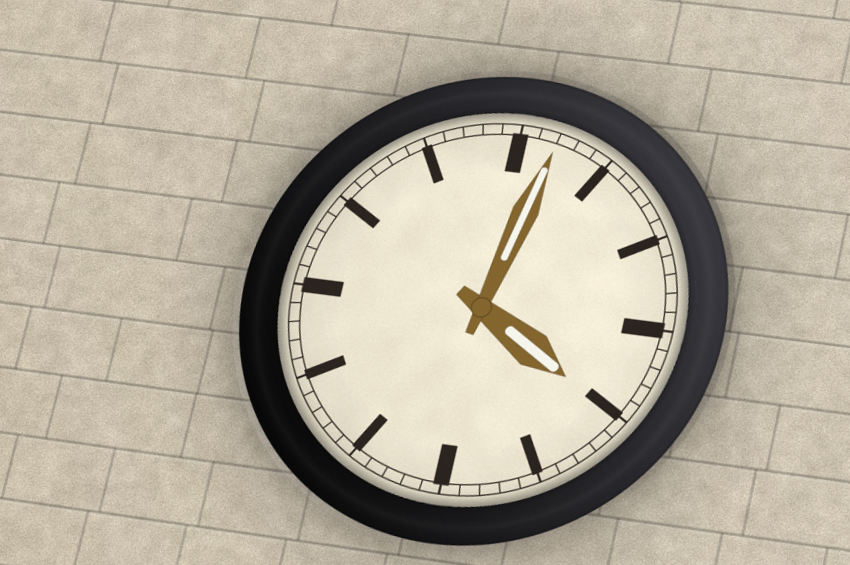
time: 4:02
